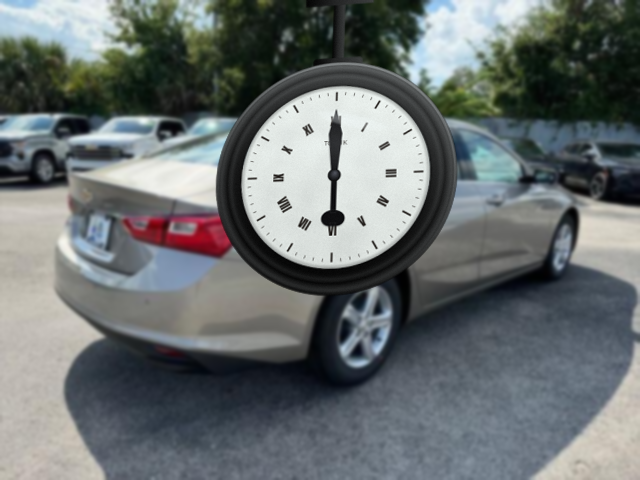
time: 6:00
